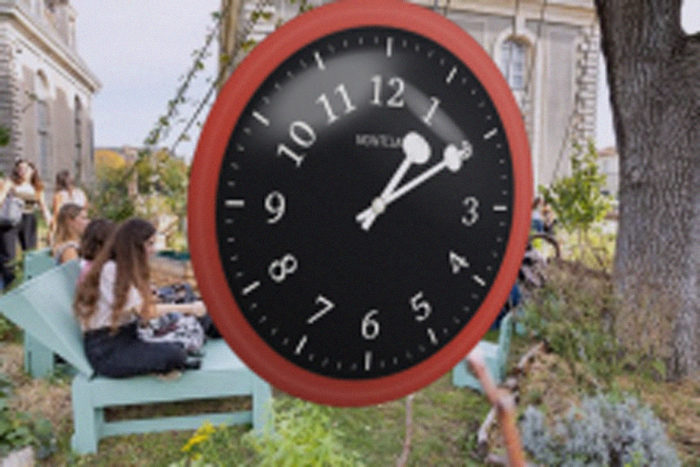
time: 1:10
